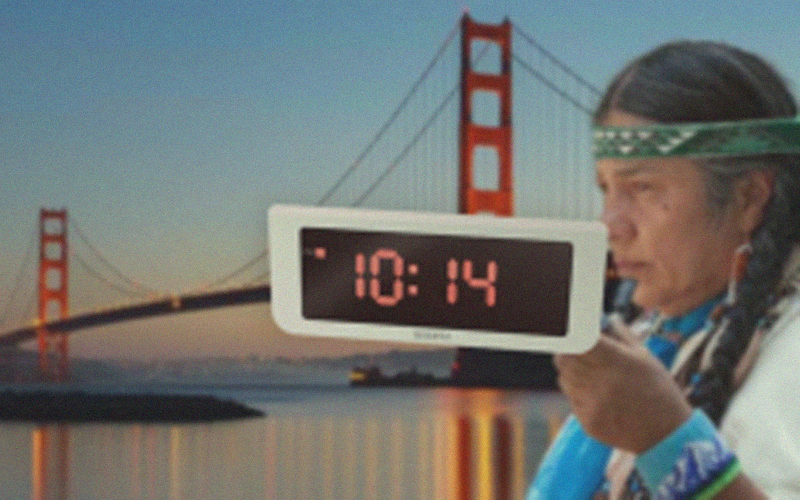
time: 10:14
